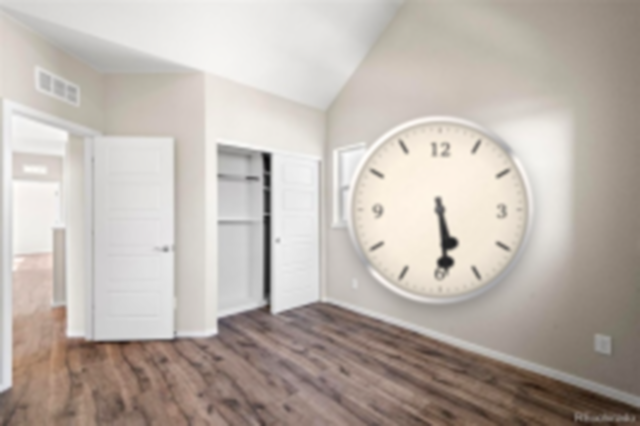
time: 5:29
